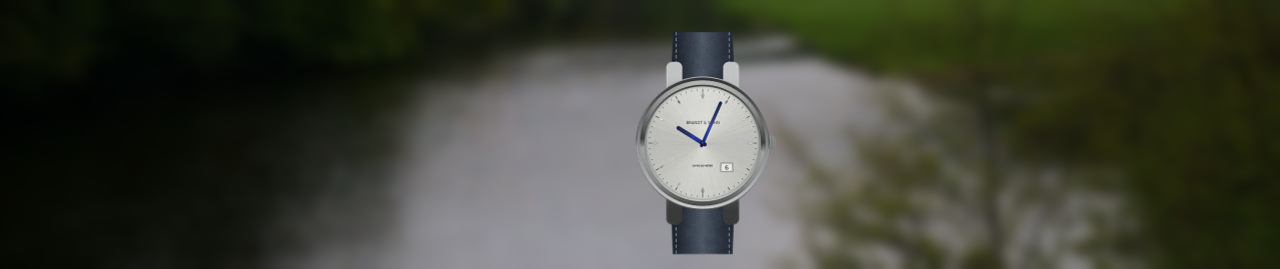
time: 10:04
